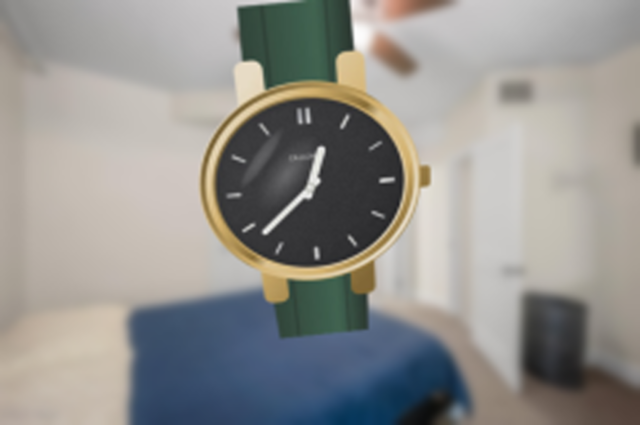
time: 12:38
